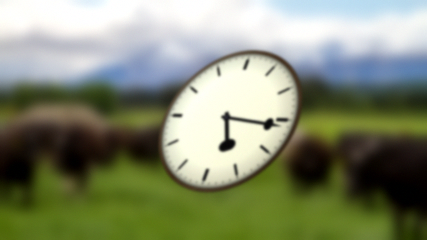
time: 5:16
